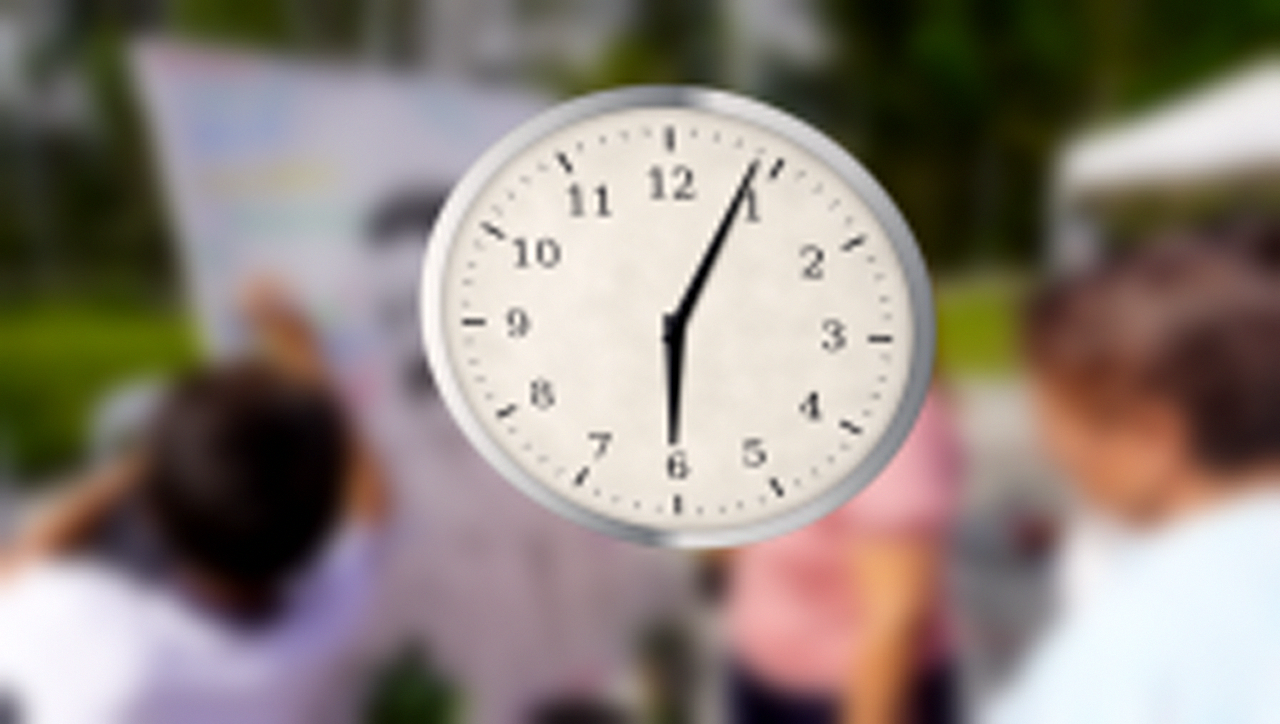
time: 6:04
